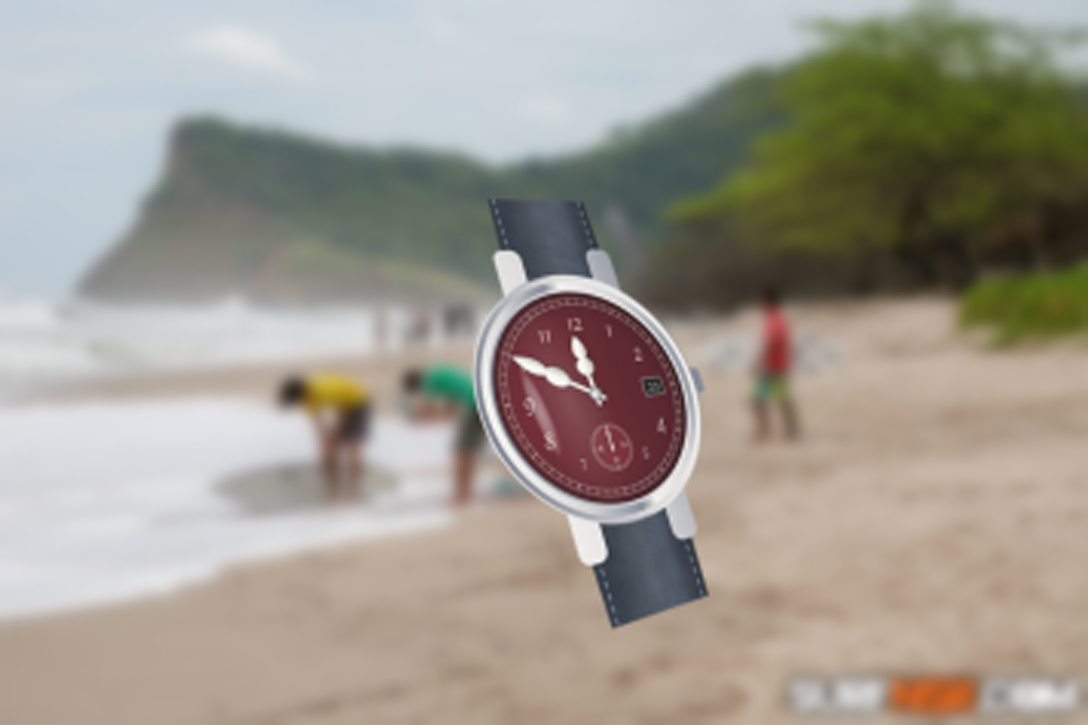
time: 11:50
